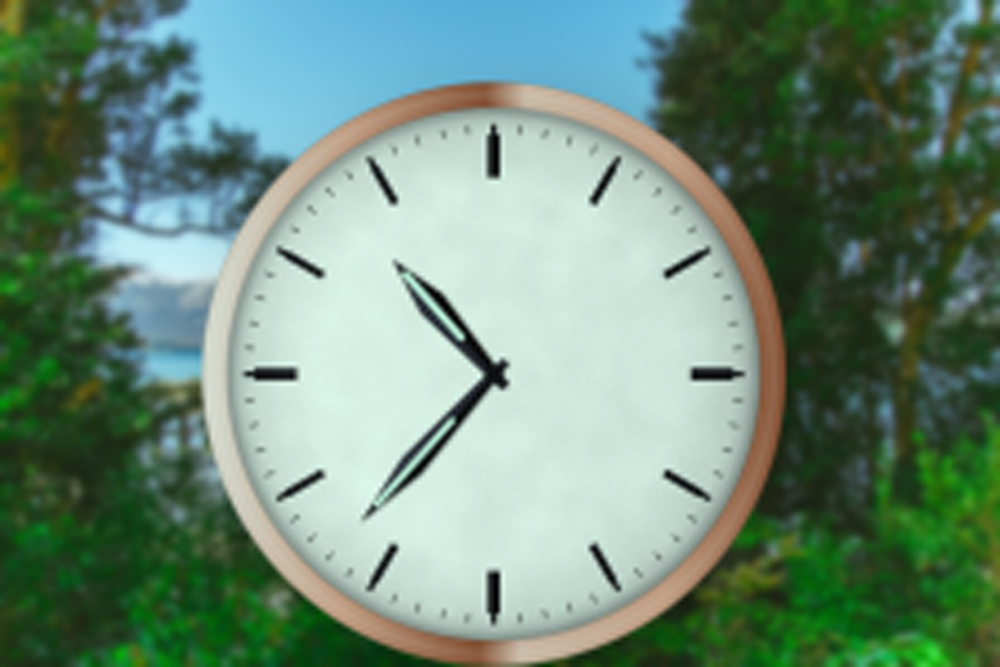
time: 10:37
